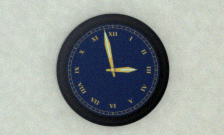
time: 2:58
